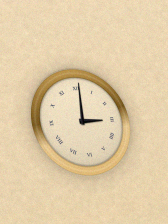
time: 3:01
